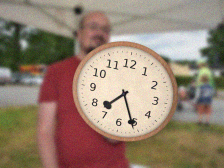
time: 7:26
